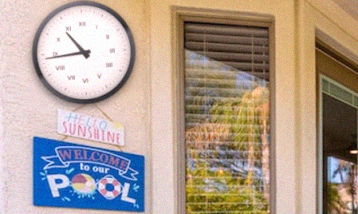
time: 10:44
